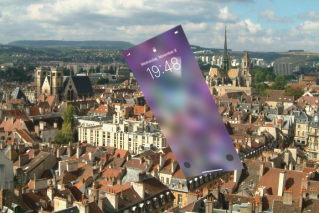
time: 19:48
